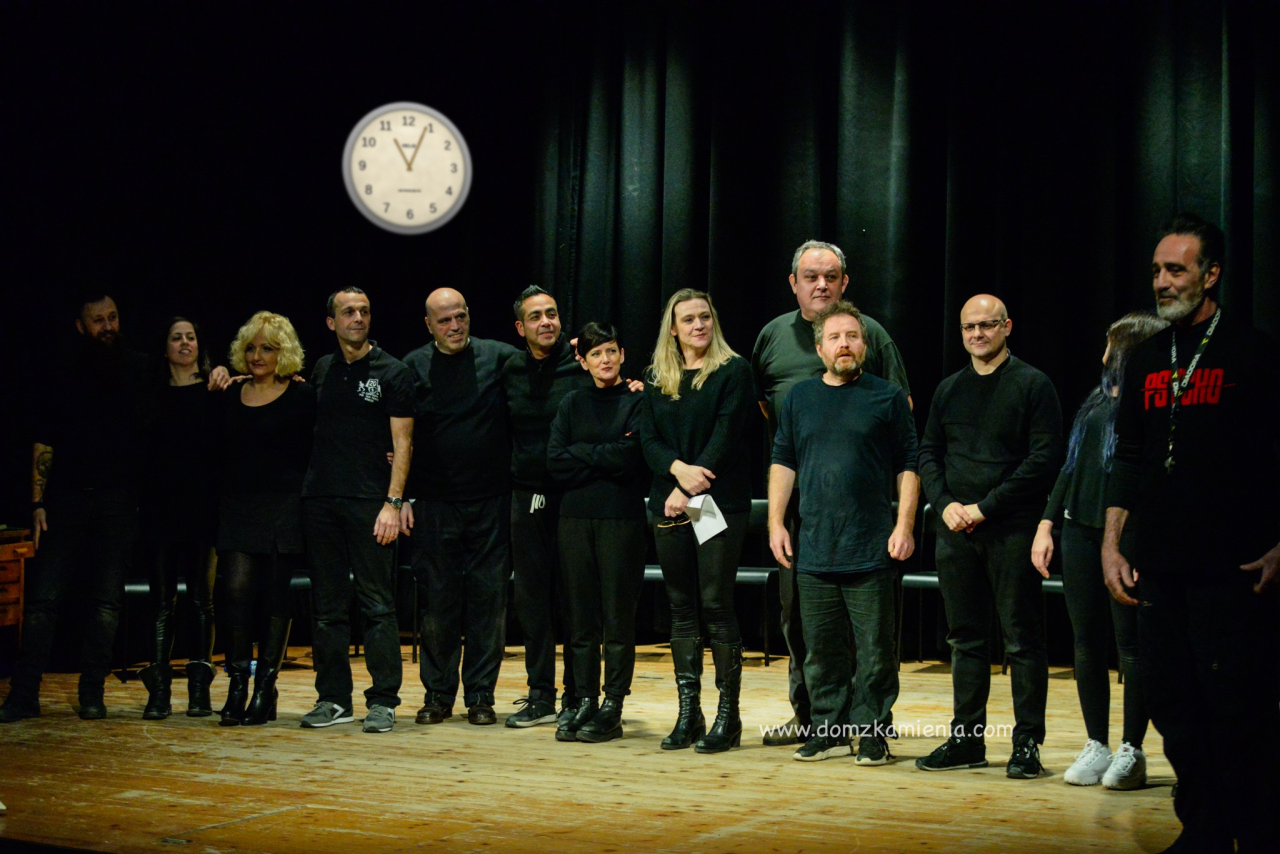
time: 11:04
